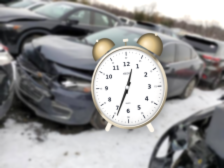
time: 12:34
